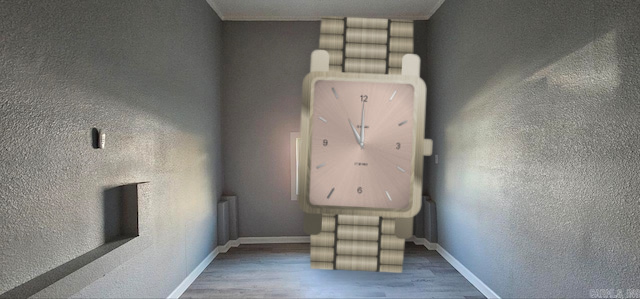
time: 11:00
